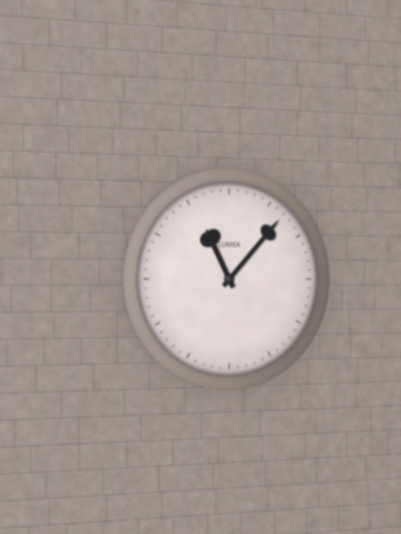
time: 11:07
